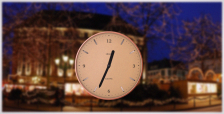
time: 12:34
